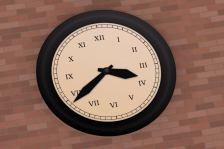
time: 3:39
